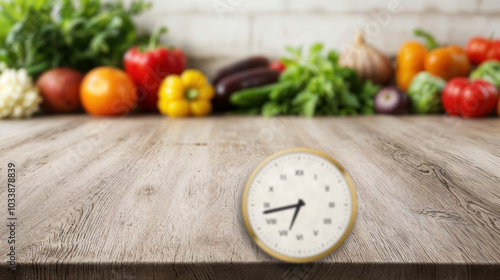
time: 6:43
